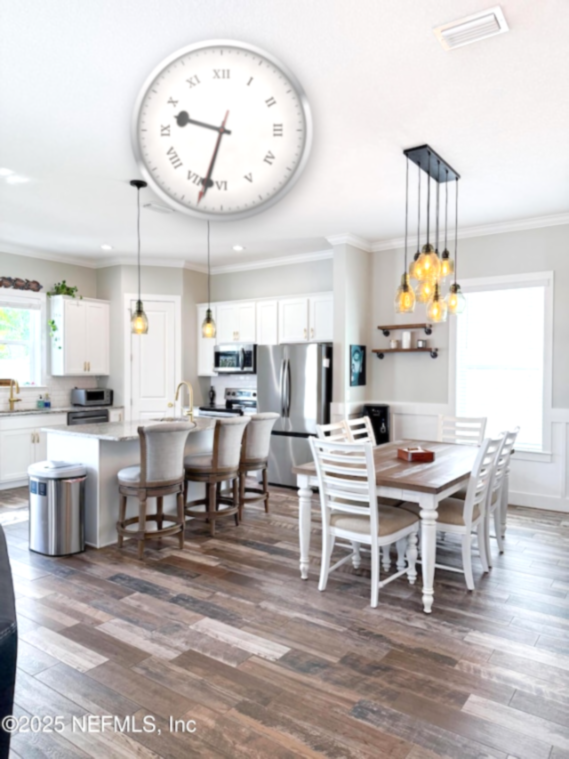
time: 9:32:33
